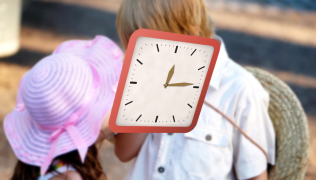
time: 12:14
